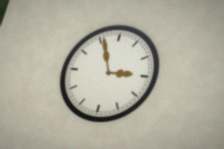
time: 2:56
